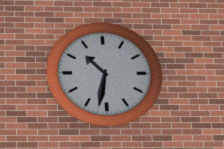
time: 10:32
